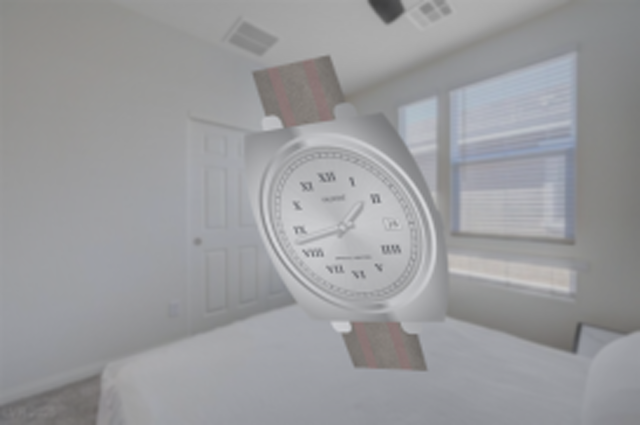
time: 1:43
